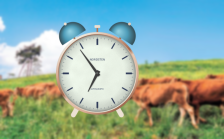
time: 6:54
